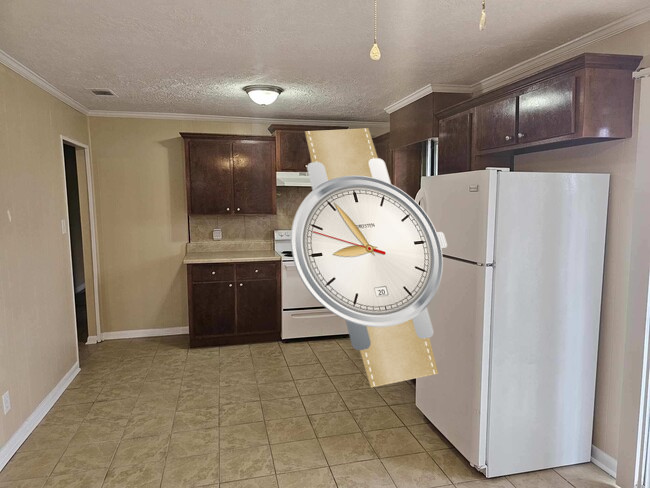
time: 8:55:49
